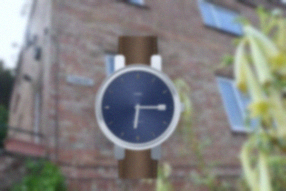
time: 6:15
